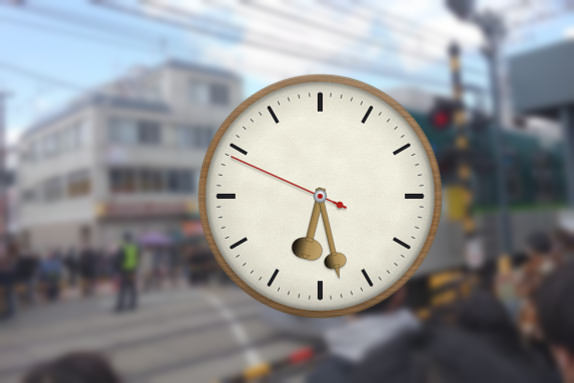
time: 6:27:49
